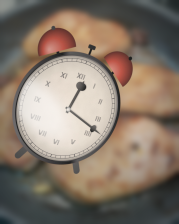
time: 12:18
